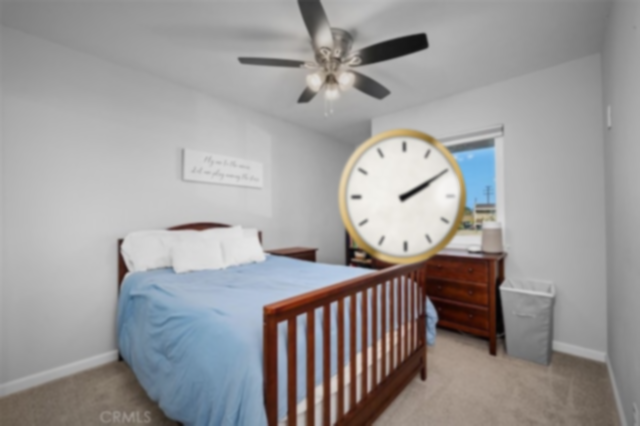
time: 2:10
